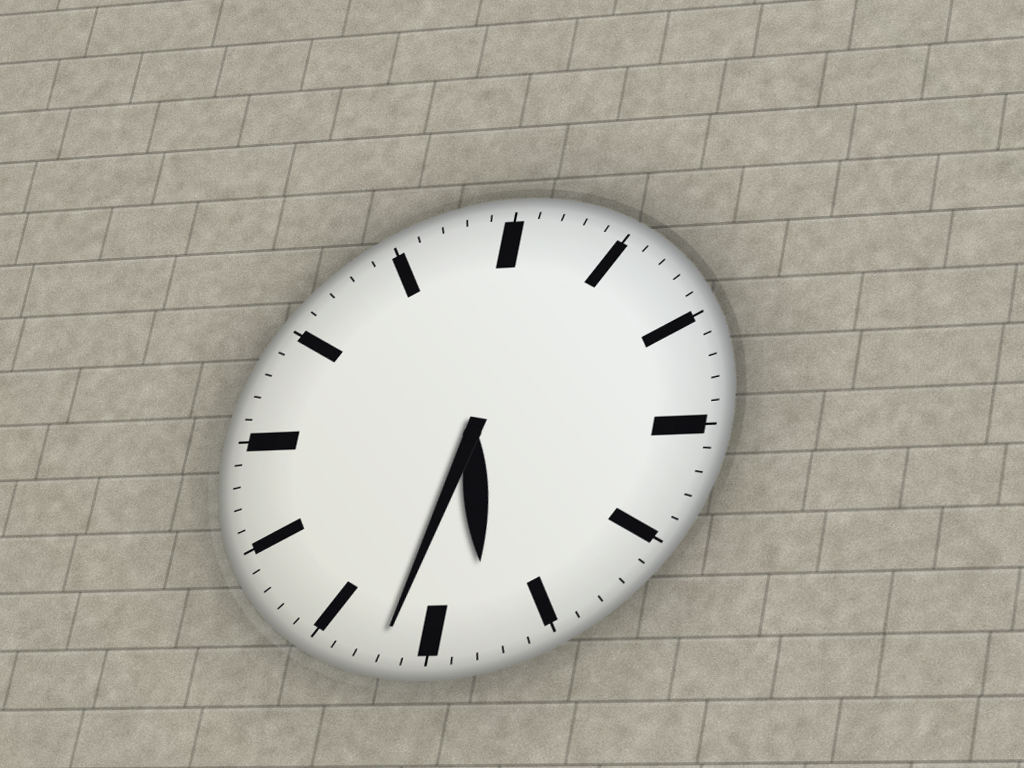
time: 5:32
